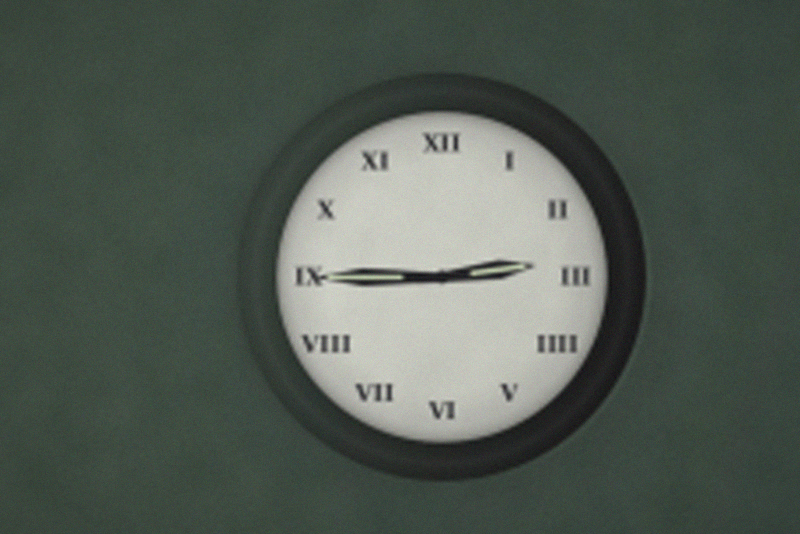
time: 2:45
